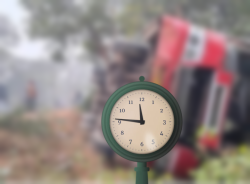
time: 11:46
